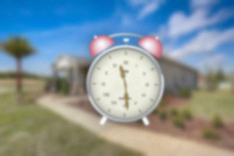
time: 11:29
